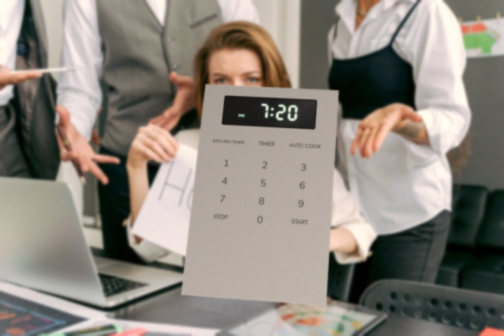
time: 7:20
